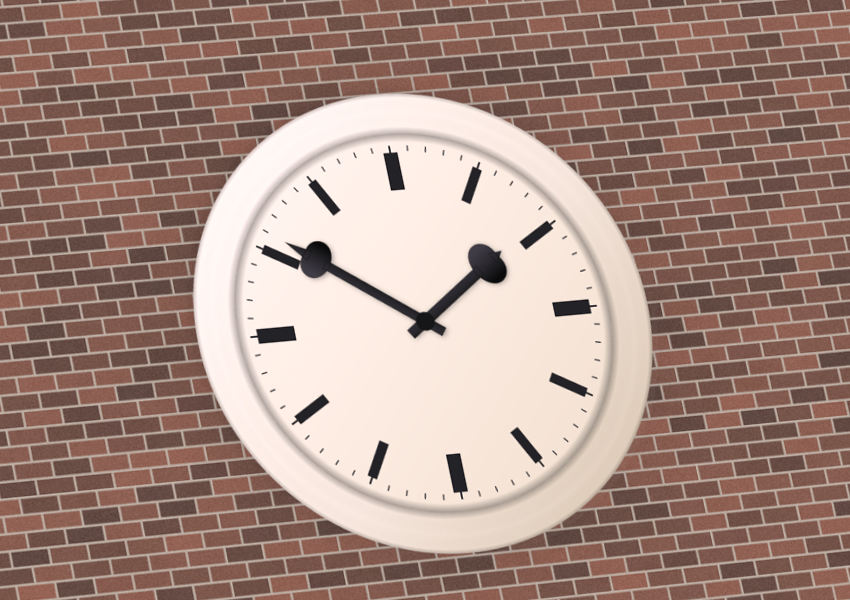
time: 1:51
